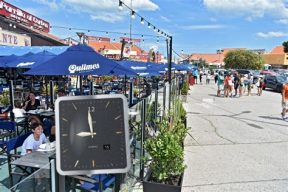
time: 8:59
